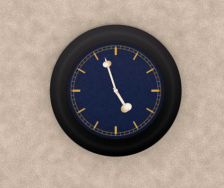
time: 4:57
